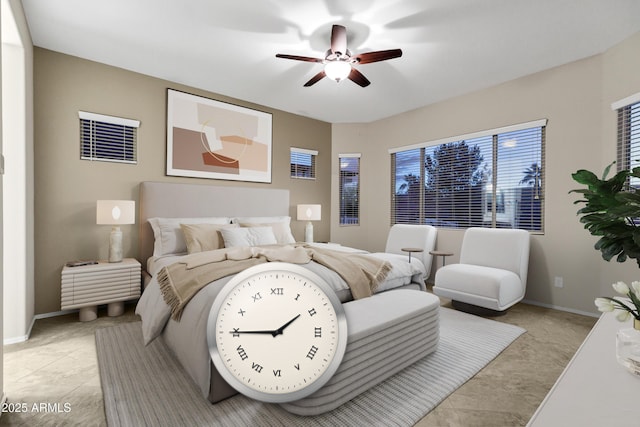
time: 1:45
